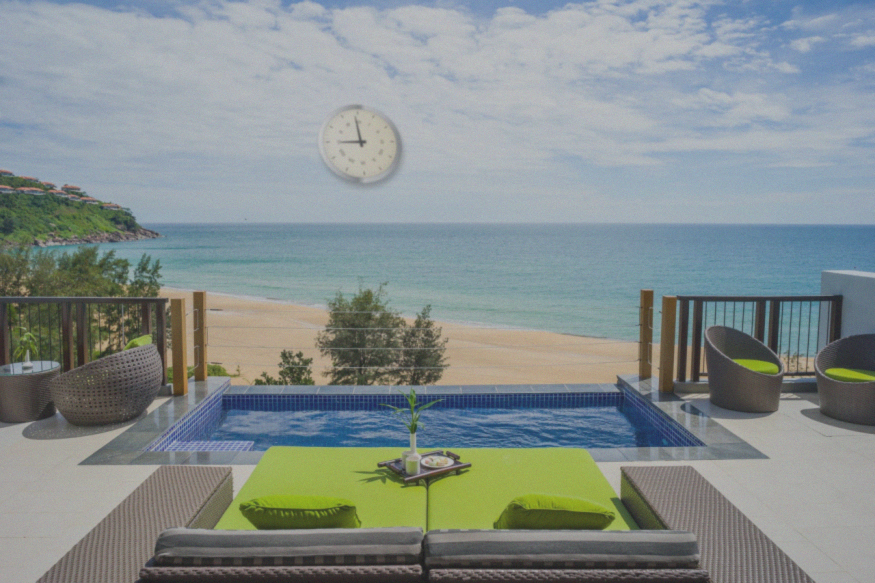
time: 8:59
